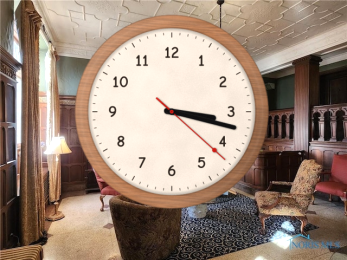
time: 3:17:22
